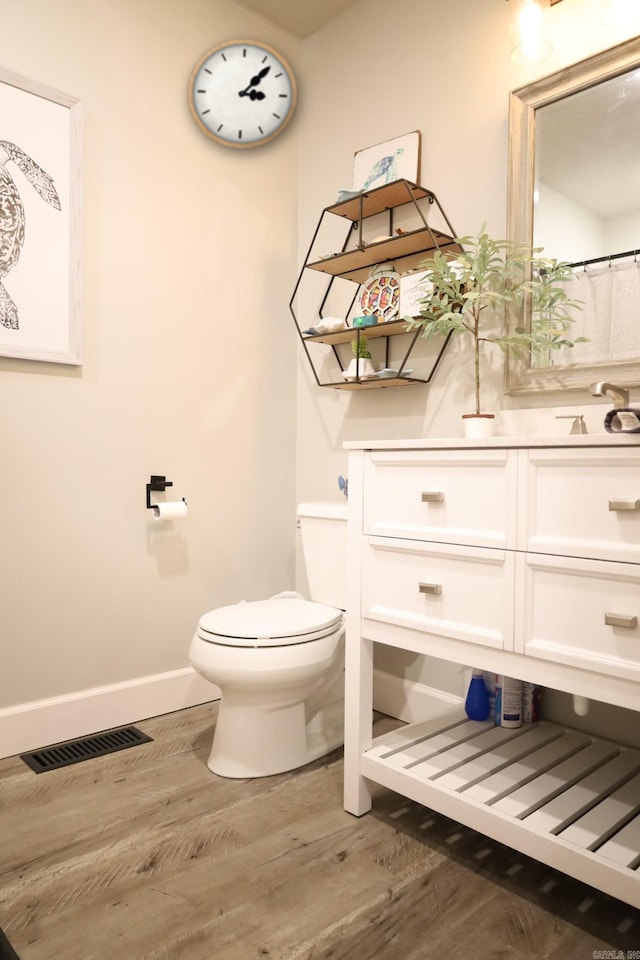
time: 3:07
